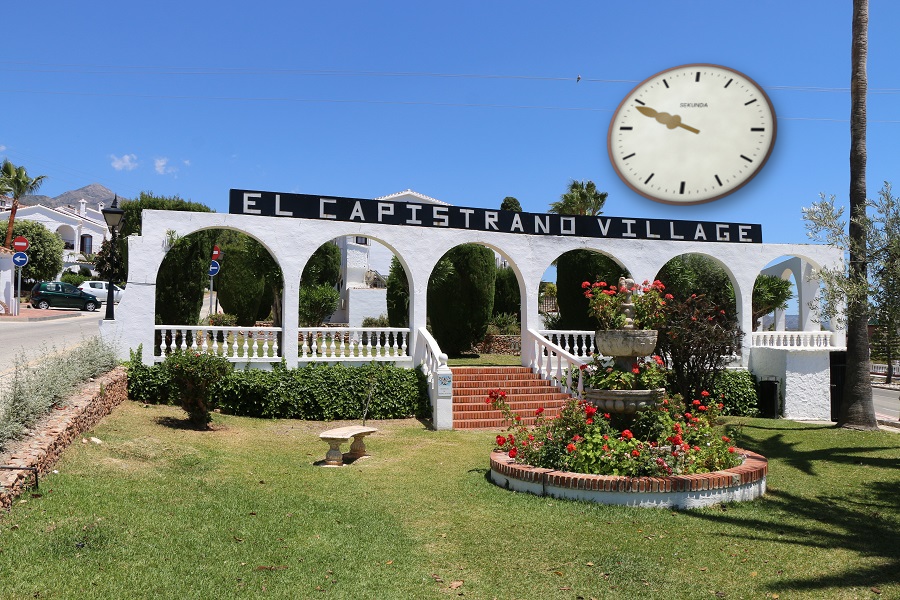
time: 9:49
